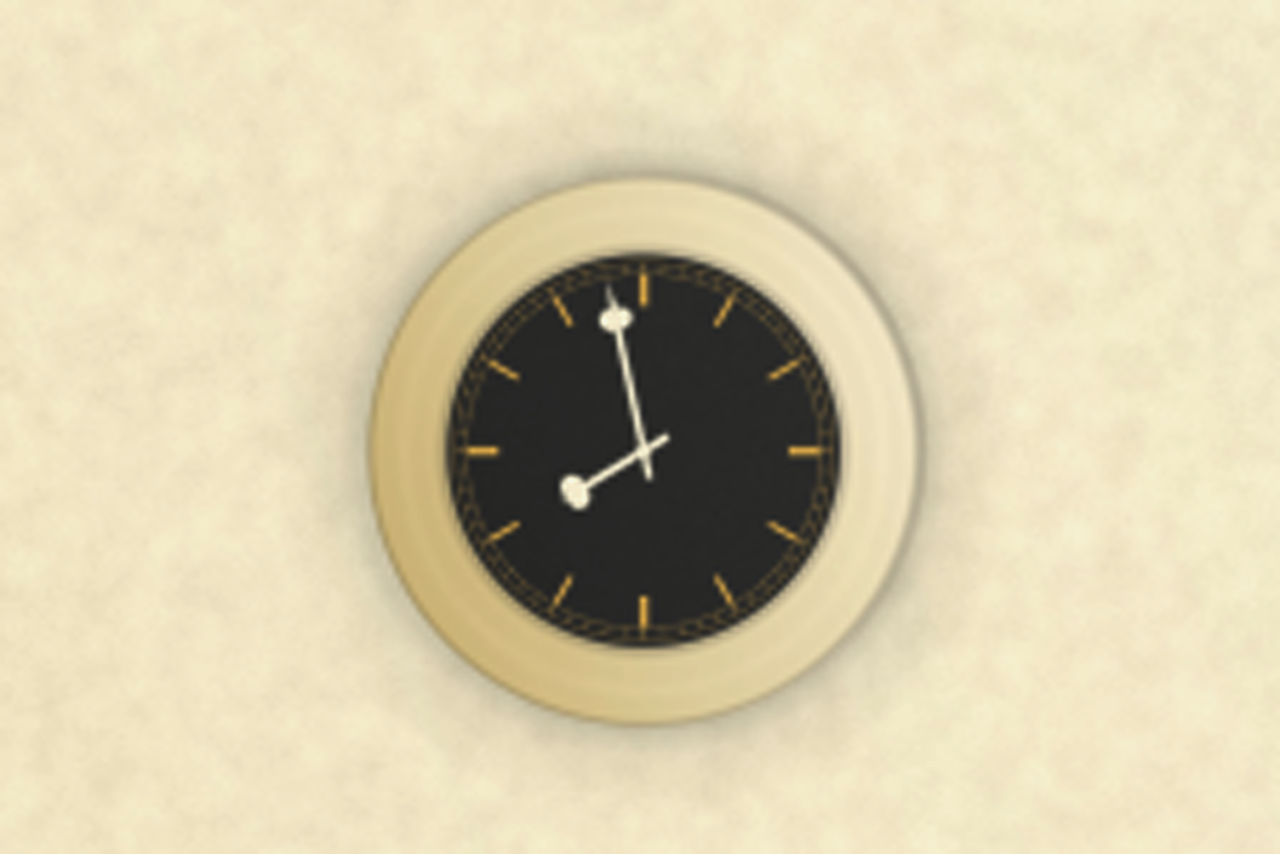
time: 7:58
